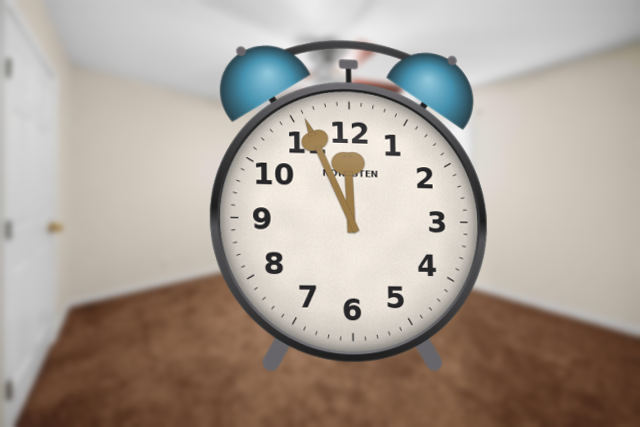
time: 11:56
